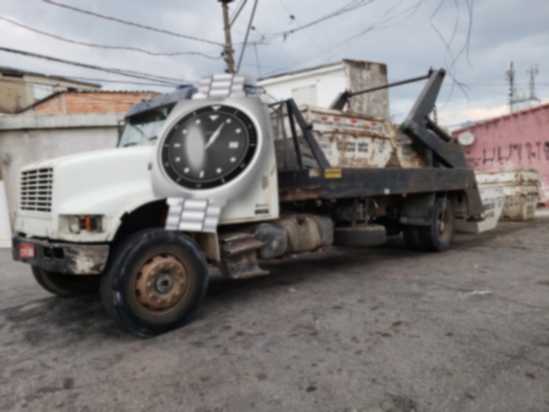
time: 1:04
